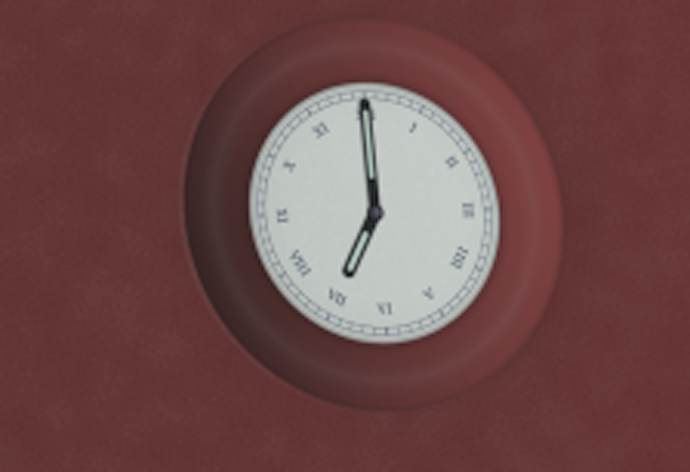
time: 7:00
